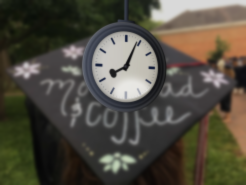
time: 8:04
